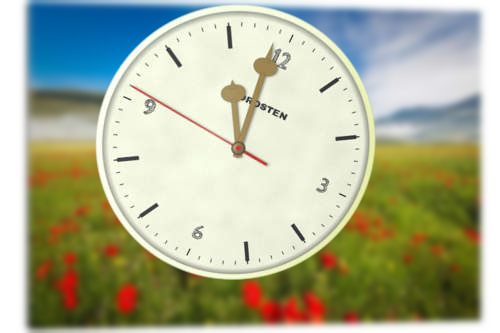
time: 10:58:46
